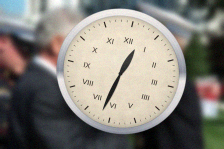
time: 12:32
